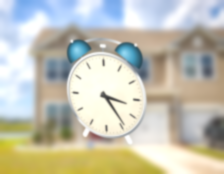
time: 3:24
